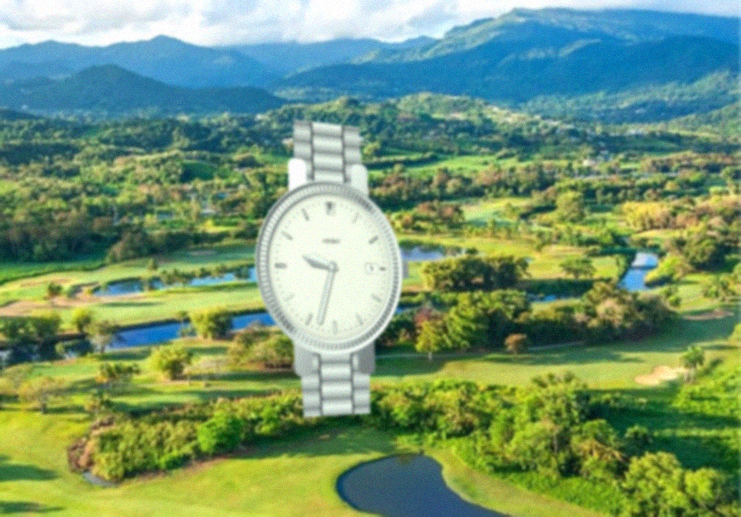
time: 9:33
